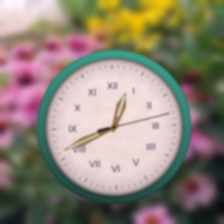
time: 12:41:13
